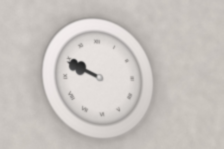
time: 9:49
